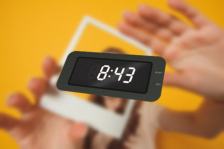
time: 8:43
